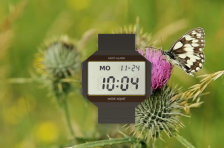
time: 10:04
